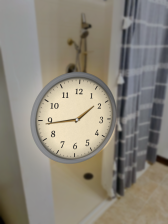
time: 1:44
